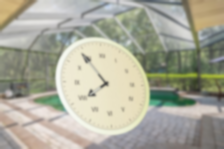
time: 7:54
